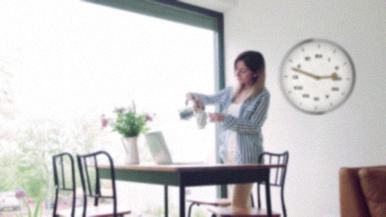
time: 2:48
